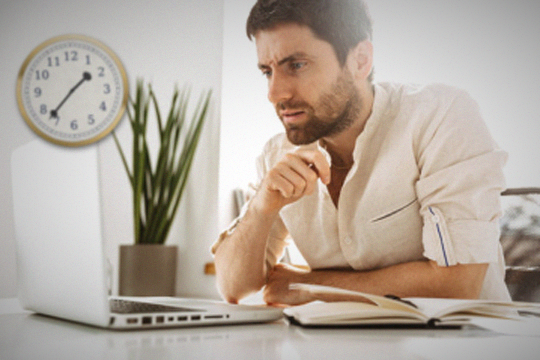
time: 1:37
